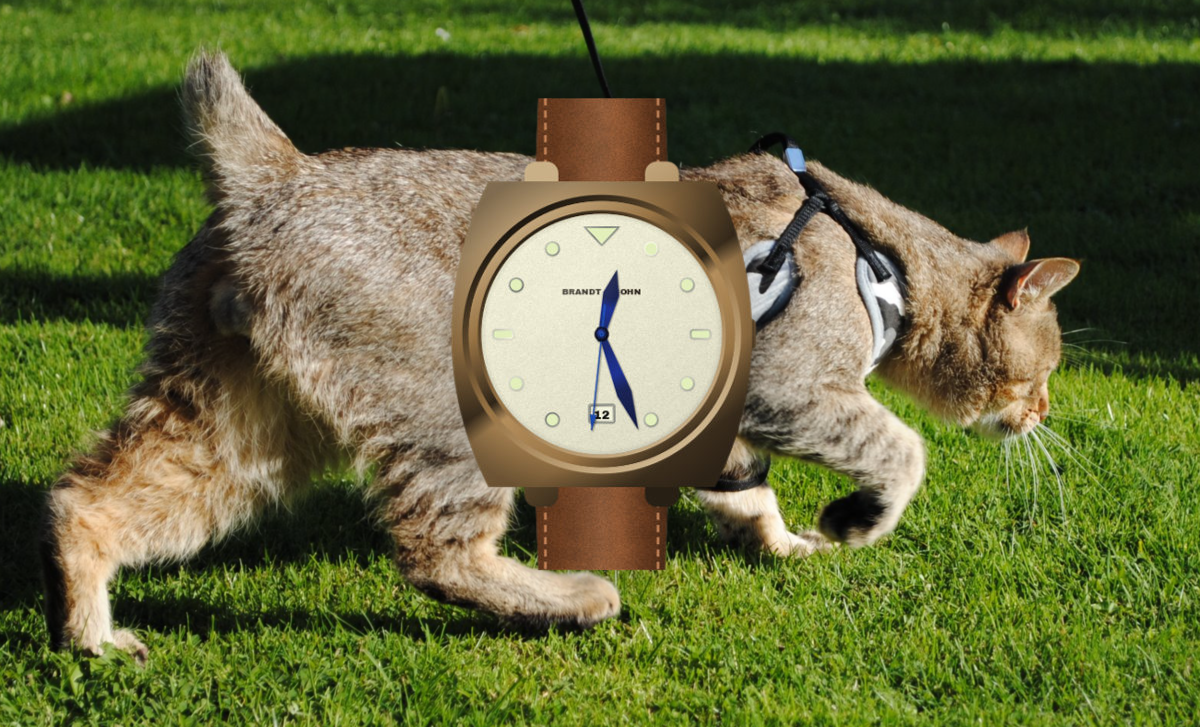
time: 12:26:31
